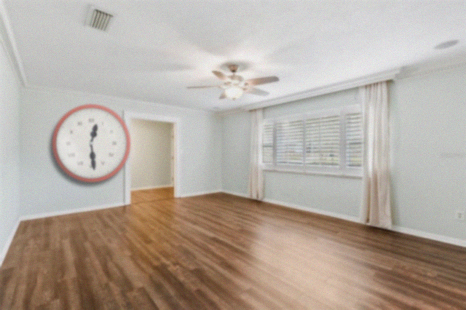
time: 12:29
